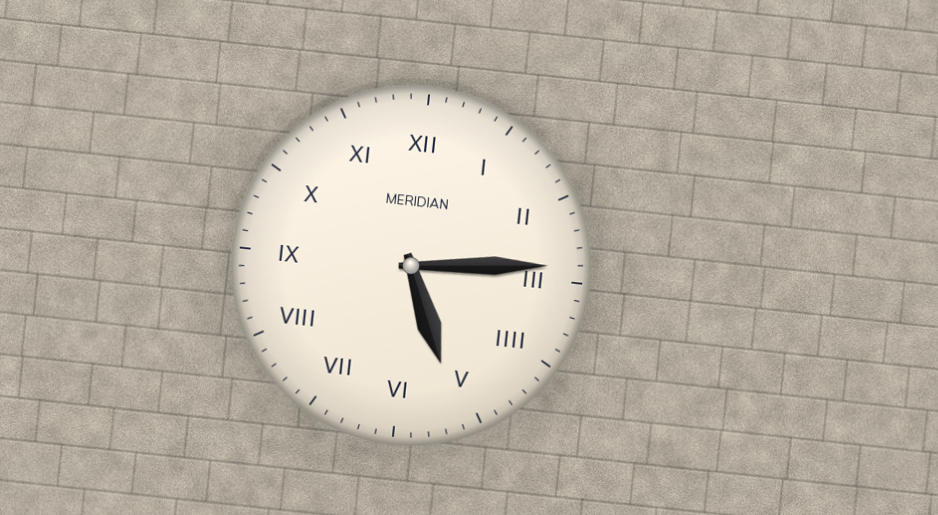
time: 5:14
